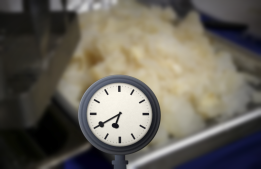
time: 6:40
